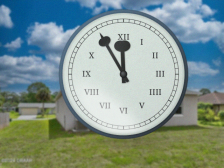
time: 11:55
